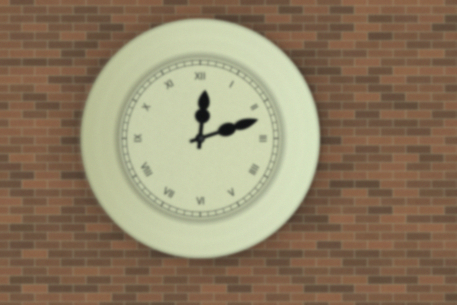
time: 12:12
